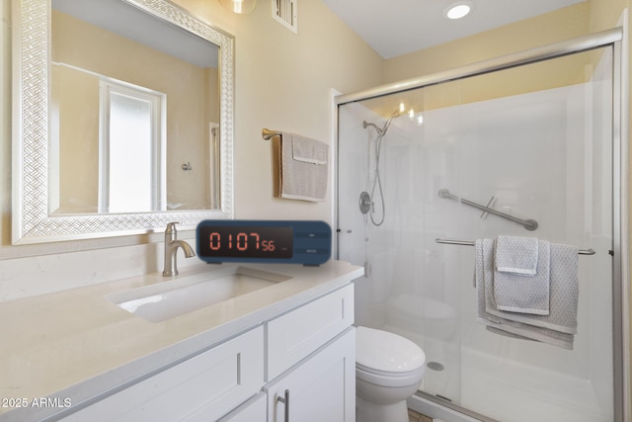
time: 1:07:56
